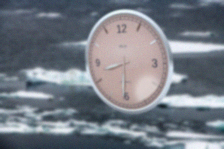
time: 8:31
